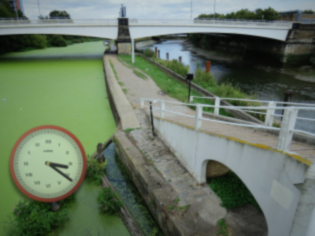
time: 3:21
